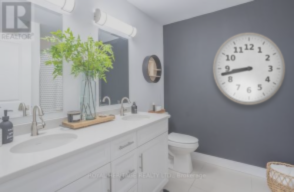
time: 8:43
